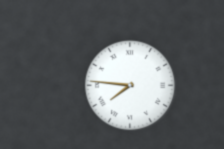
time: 7:46
